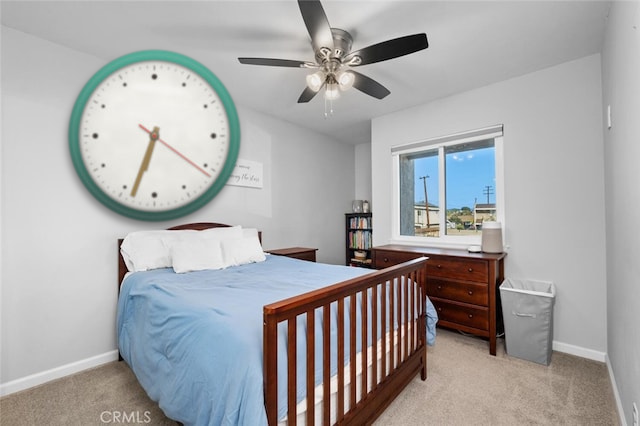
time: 6:33:21
